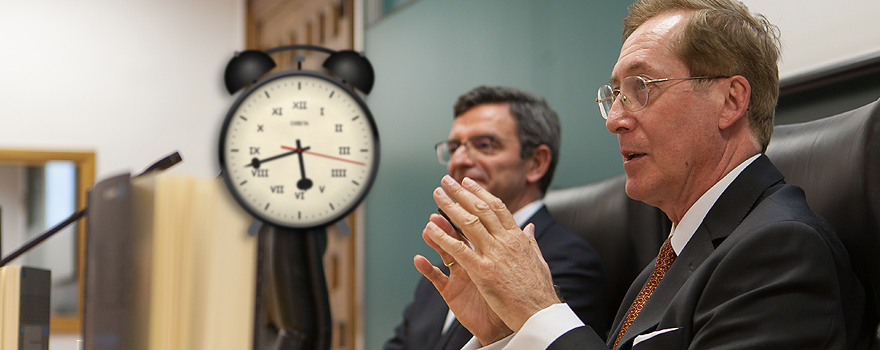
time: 5:42:17
